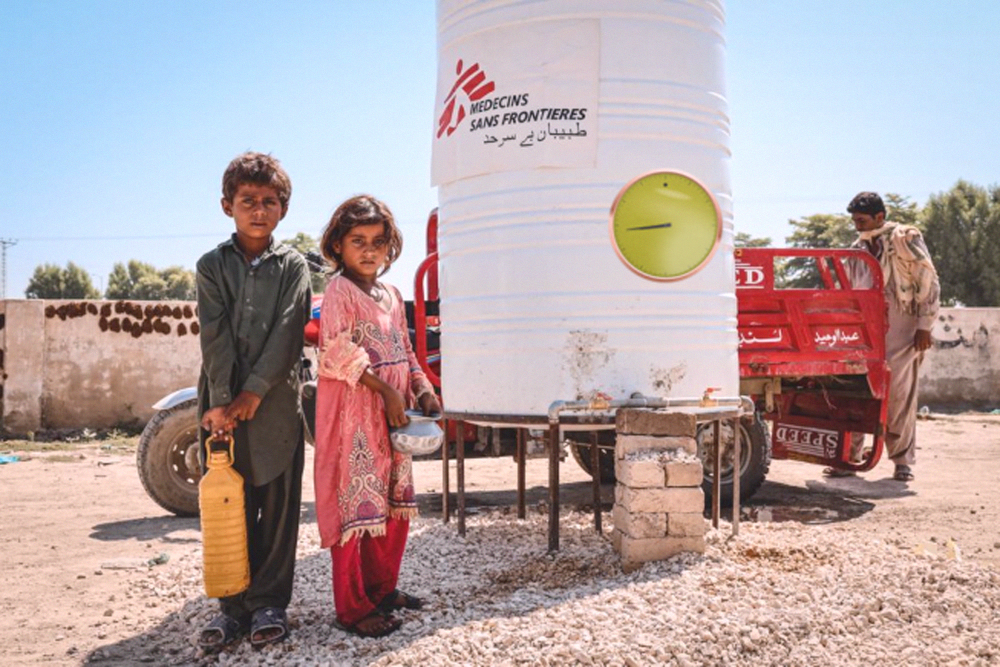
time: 8:44
